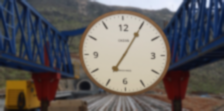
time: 7:05
